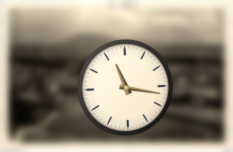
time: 11:17
